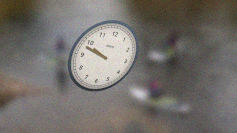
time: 9:48
